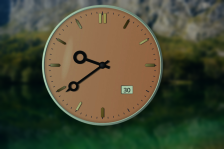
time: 9:39
